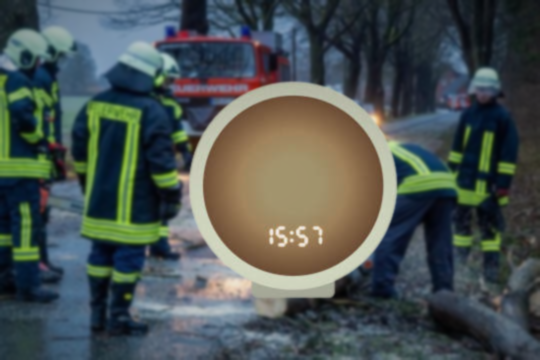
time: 15:57
